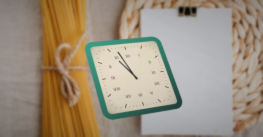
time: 10:57
